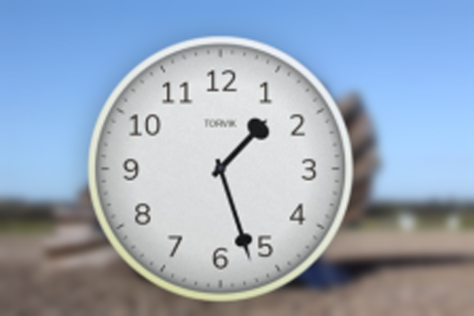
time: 1:27
